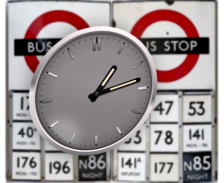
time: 1:13
